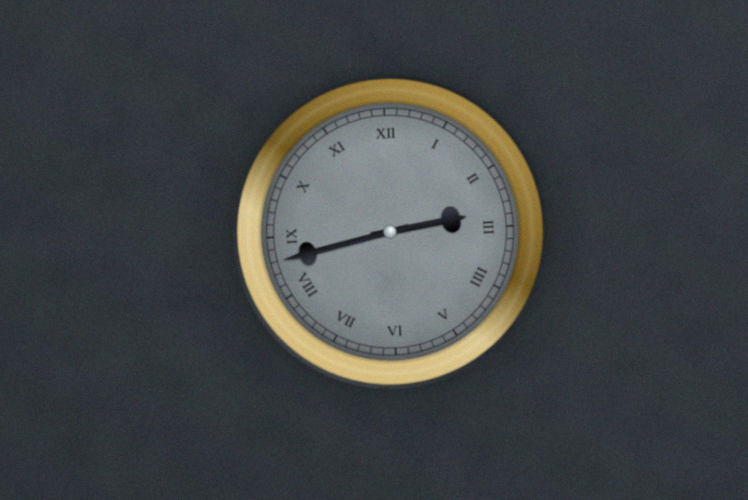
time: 2:43
